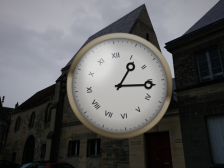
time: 1:16
